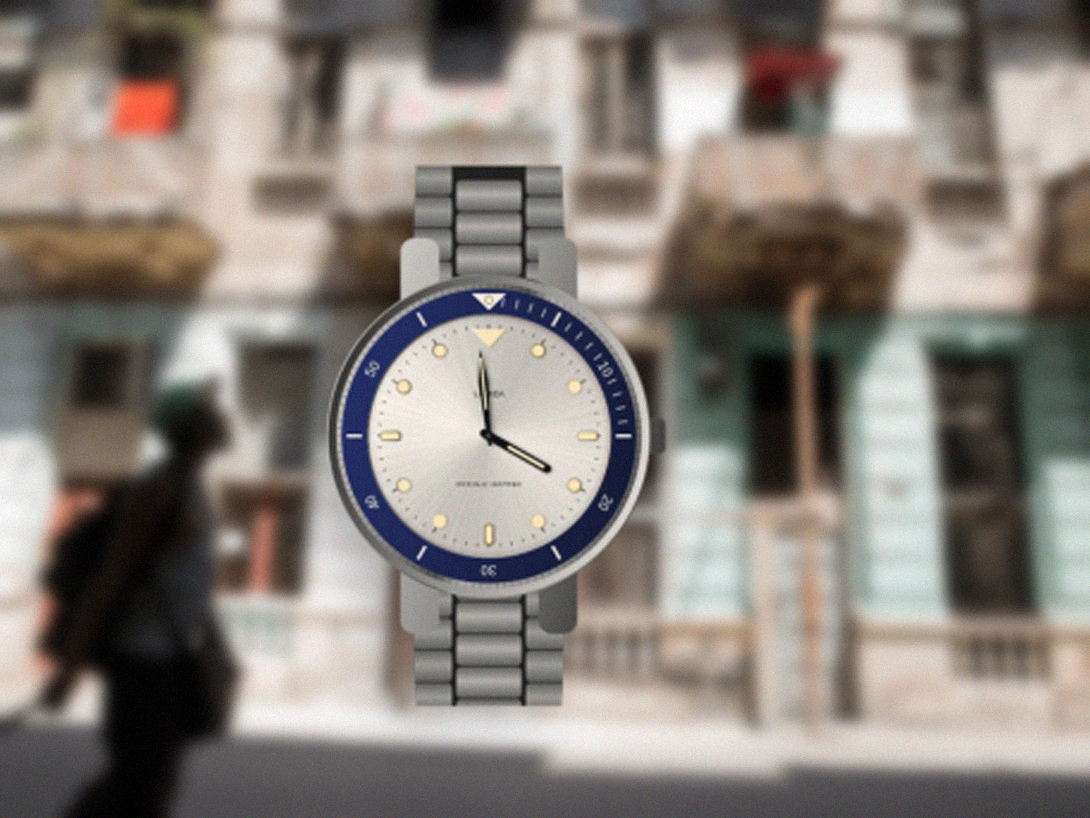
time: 3:59
